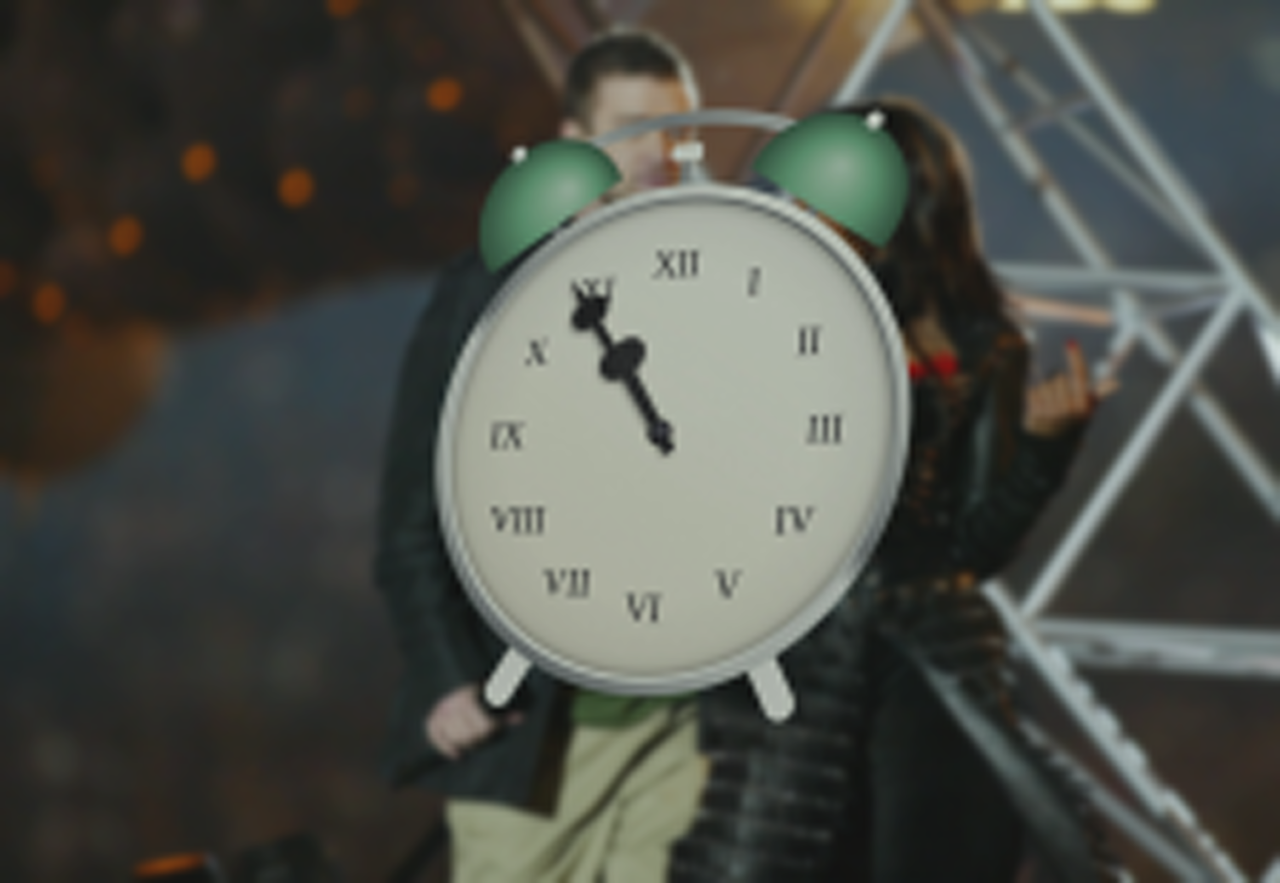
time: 10:54
